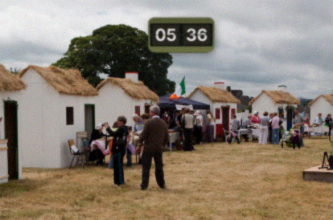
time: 5:36
